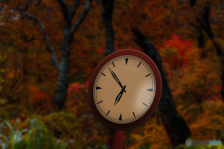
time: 6:53
